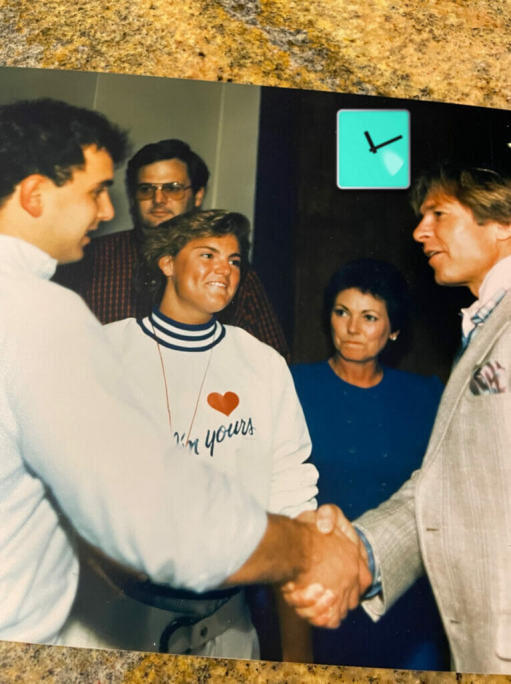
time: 11:11
